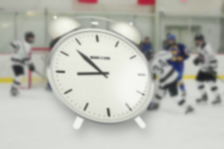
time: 8:53
